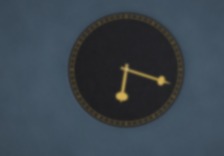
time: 6:18
